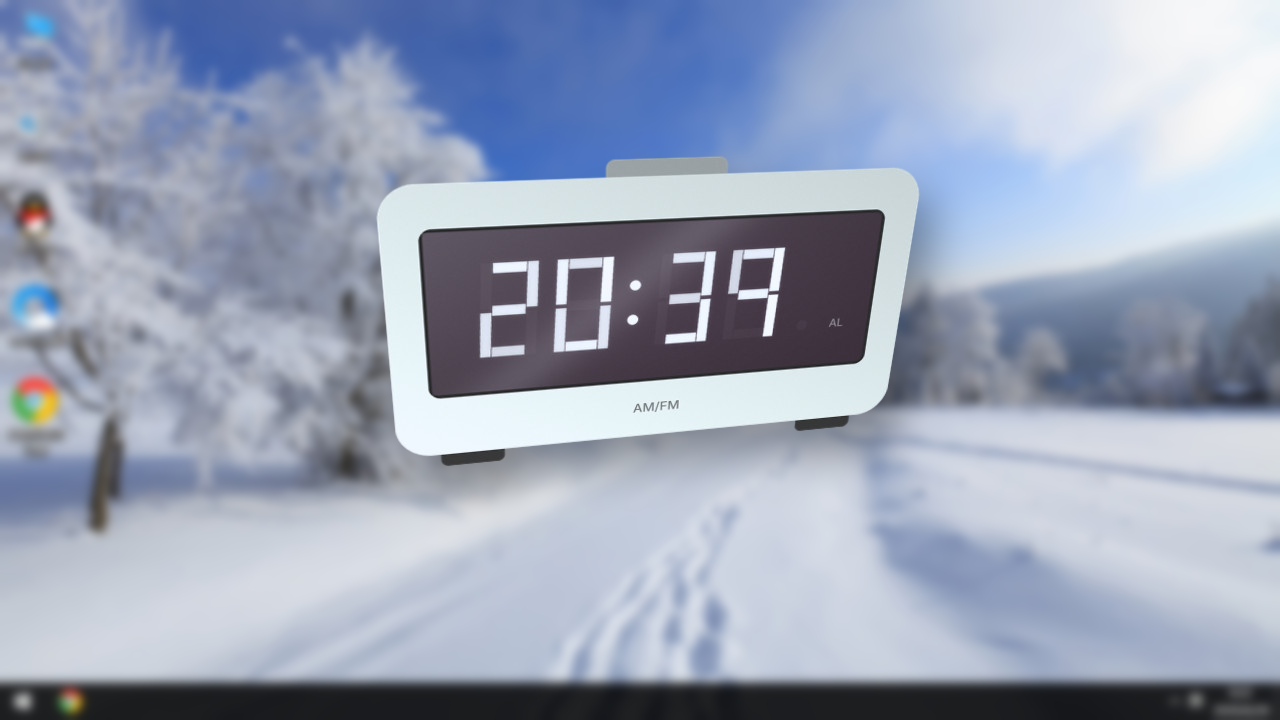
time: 20:39
